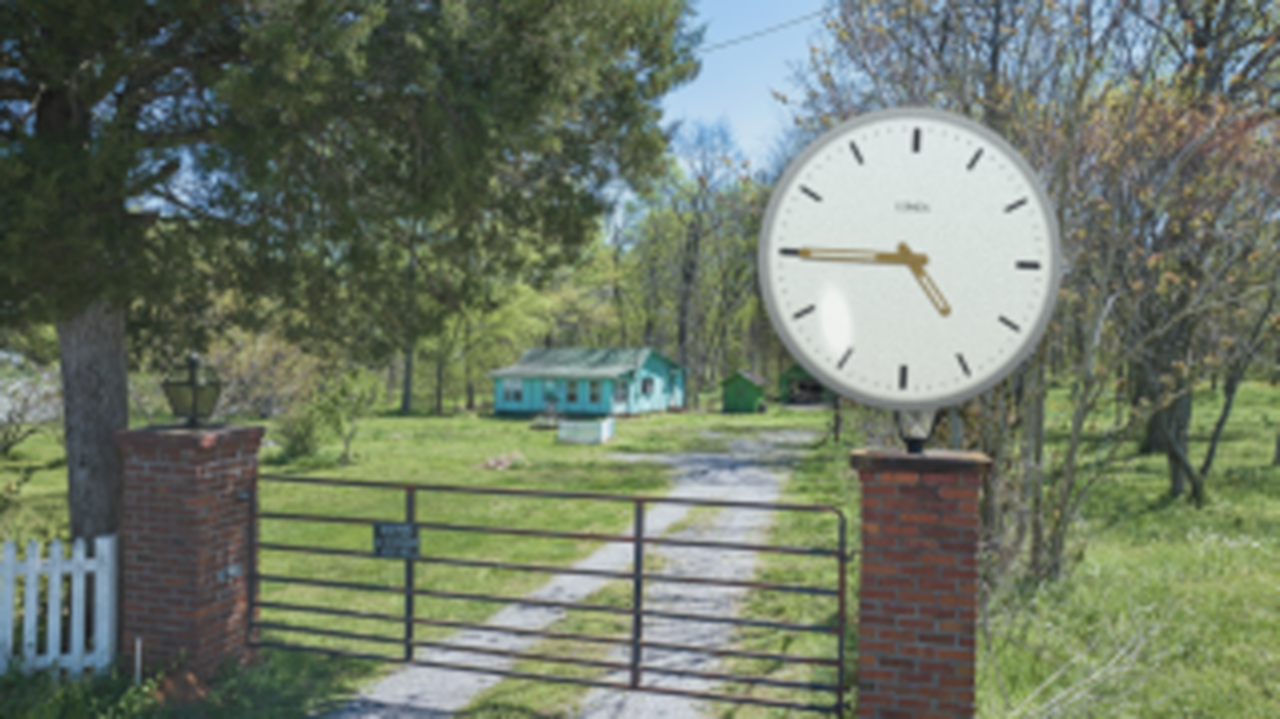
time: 4:45
